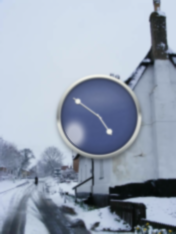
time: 4:51
